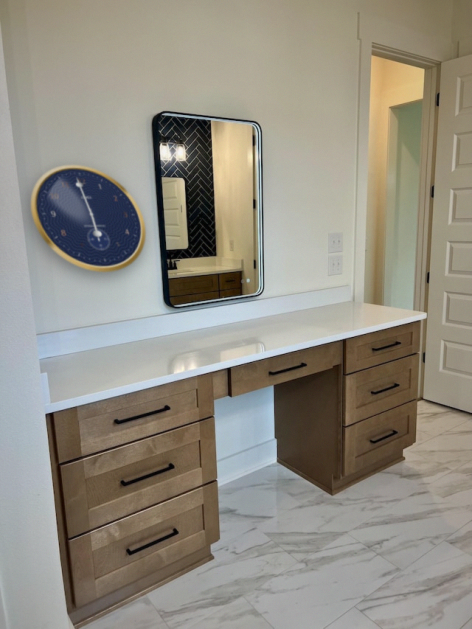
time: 5:59
